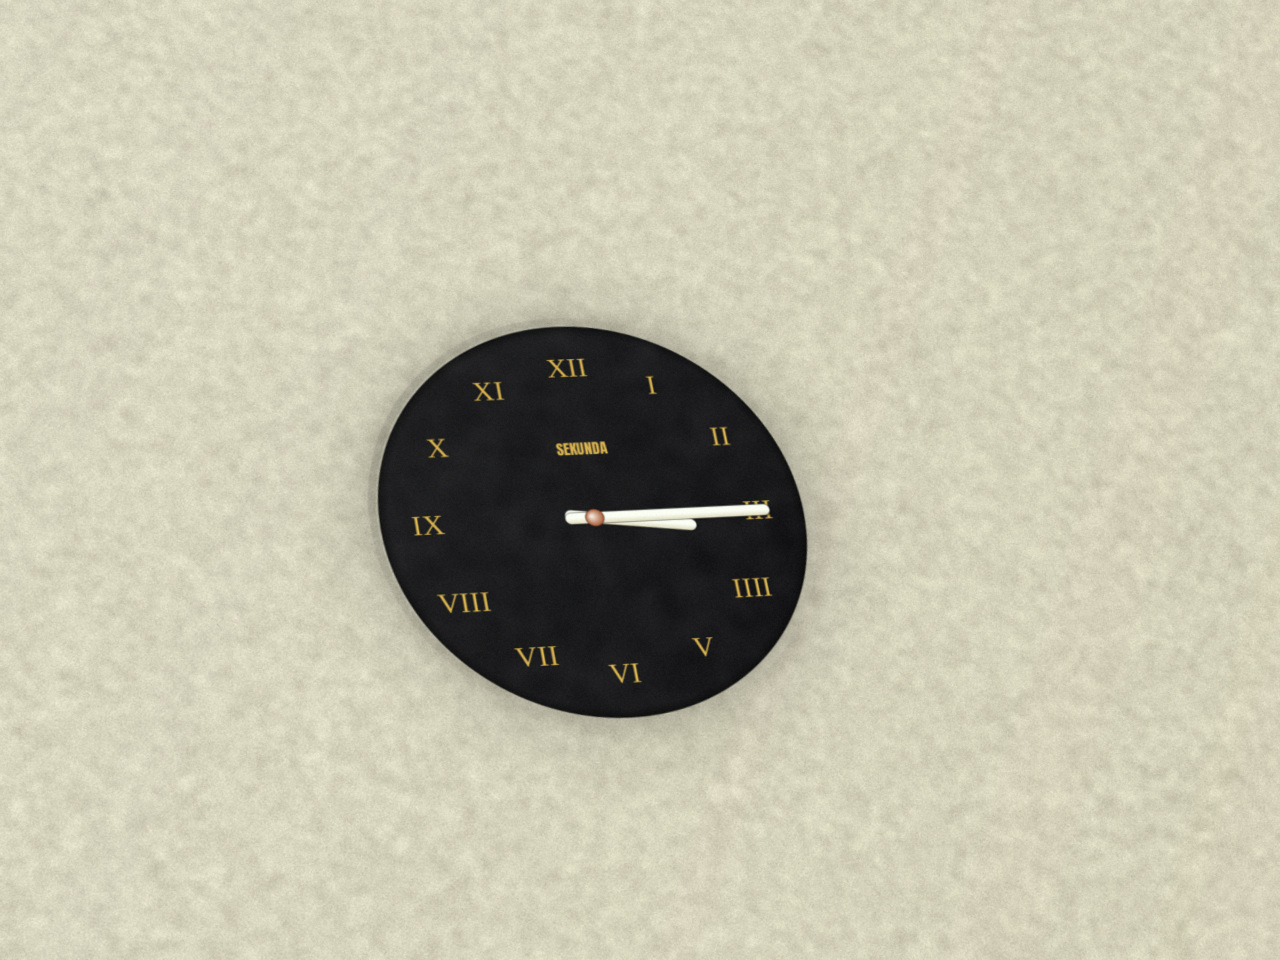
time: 3:15
